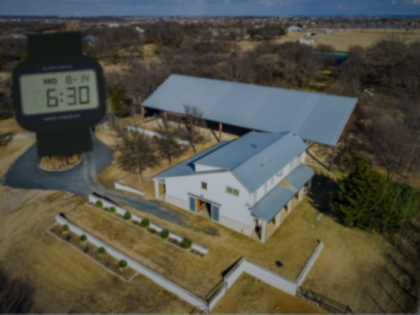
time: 6:30
